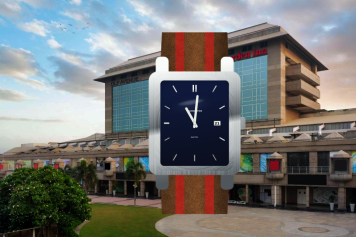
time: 11:01
